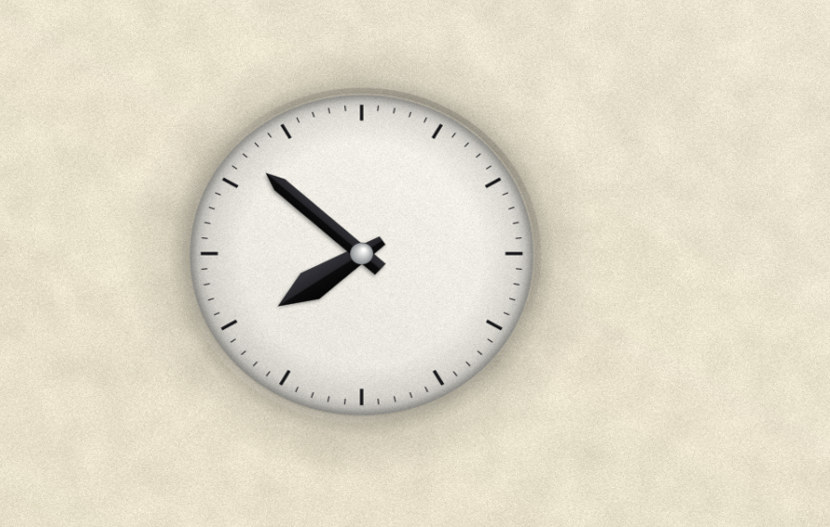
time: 7:52
